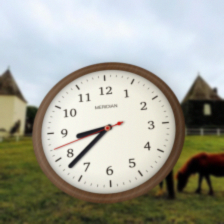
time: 8:37:42
